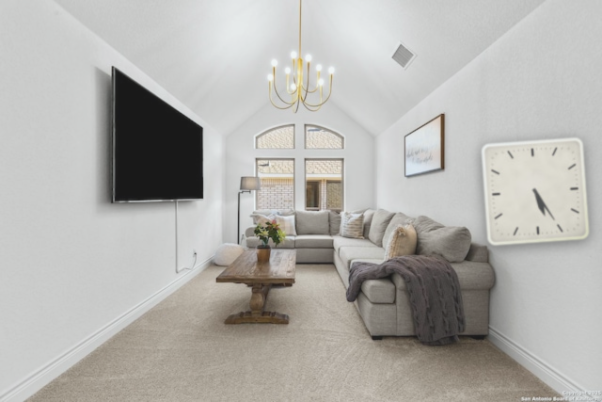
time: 5:25
